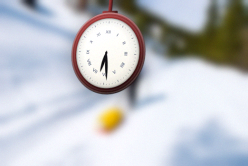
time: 6:29
